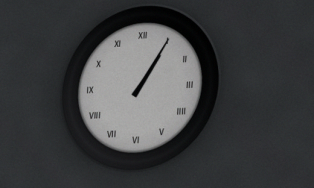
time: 1:05
